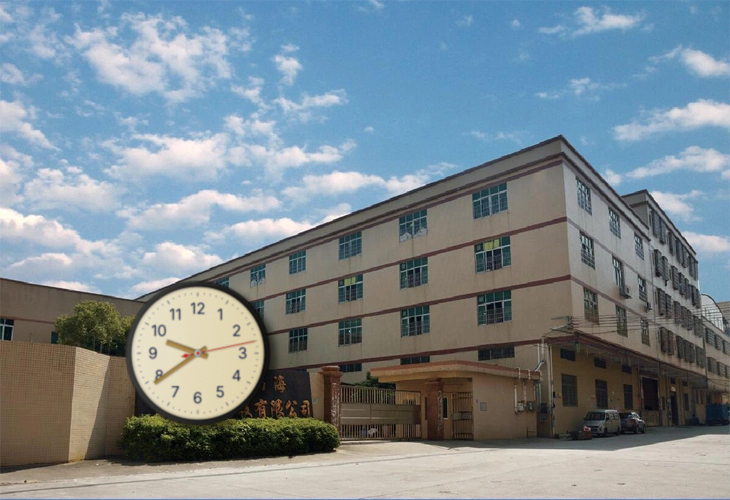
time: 9:39:13
